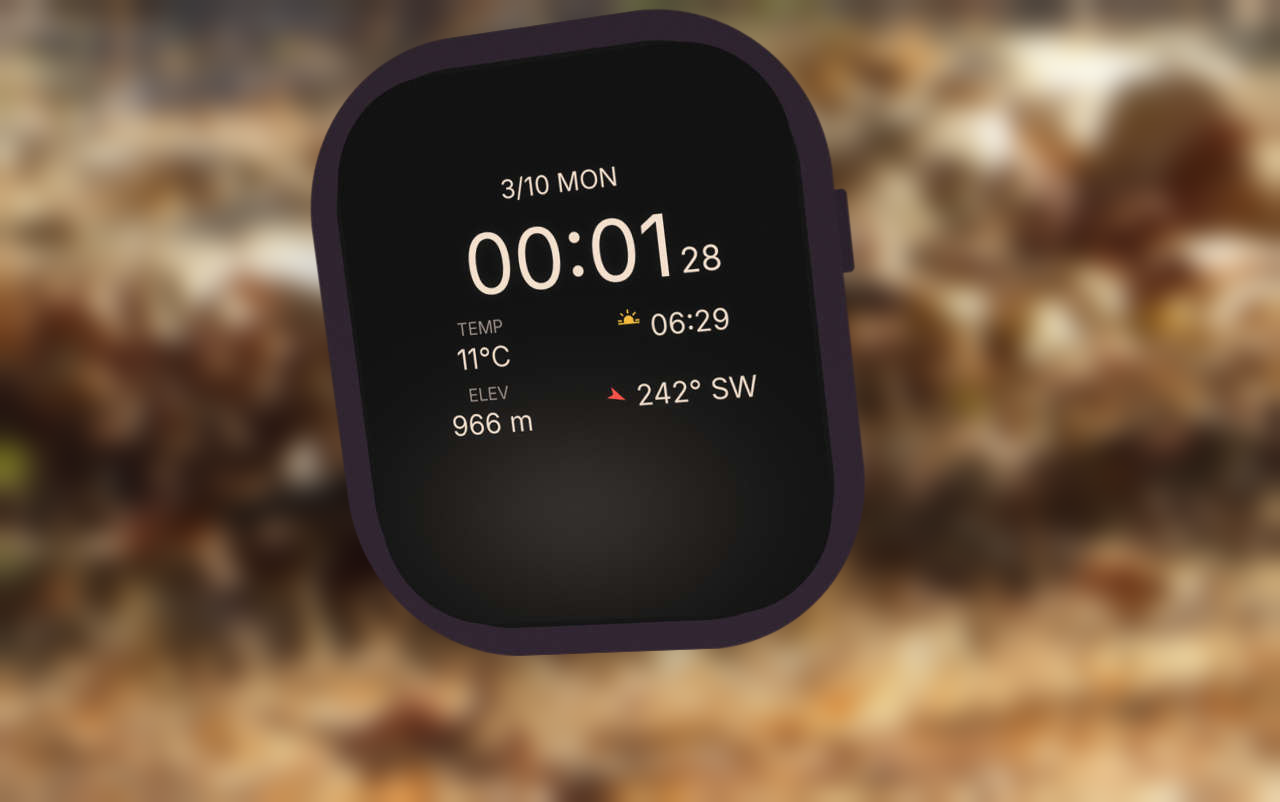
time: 0:01:28
